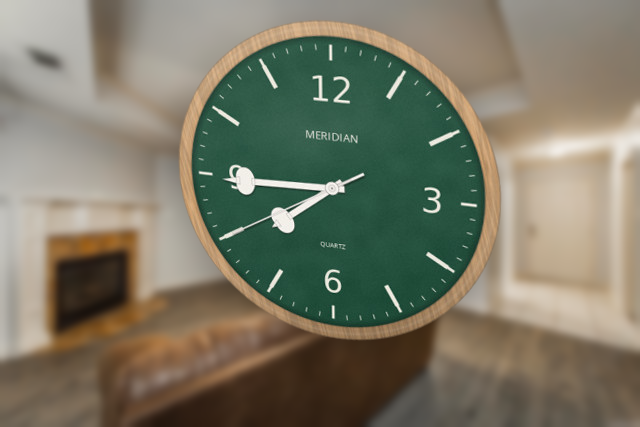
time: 7:44:40
